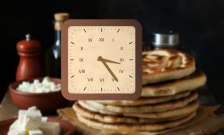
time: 3:24
